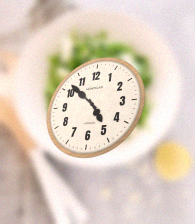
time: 4:52
